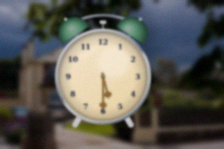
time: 5:30
